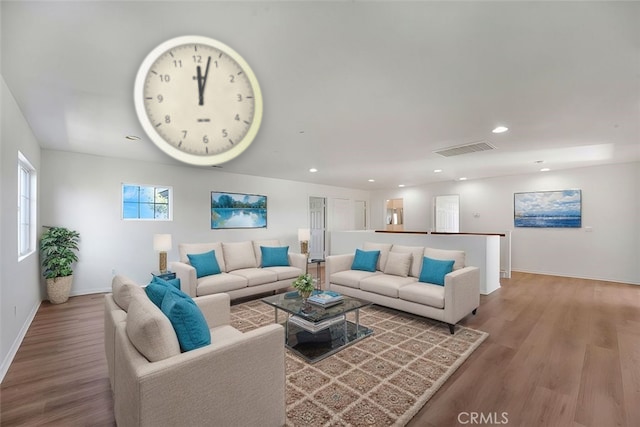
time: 12:03
